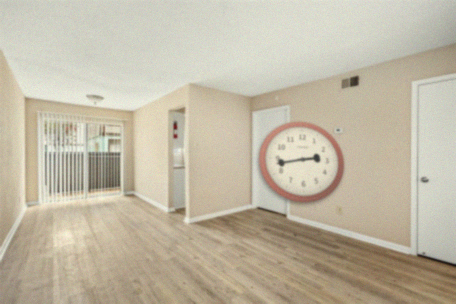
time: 2:43
